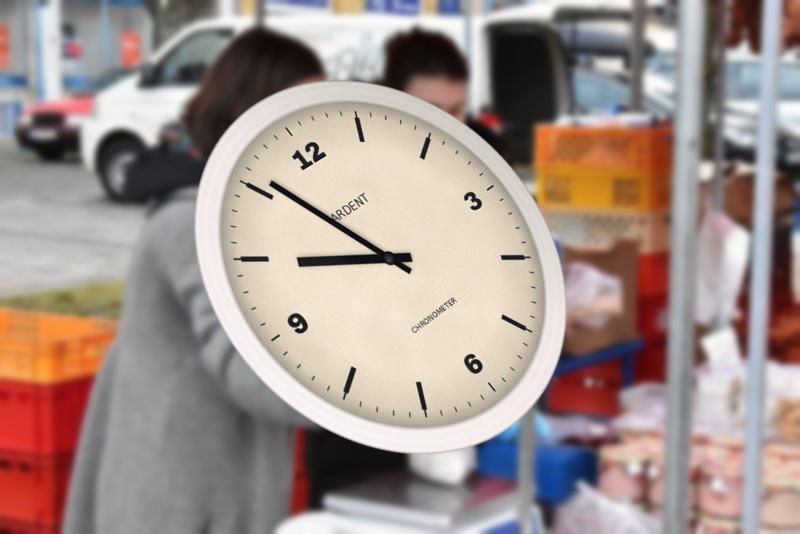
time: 9:56
